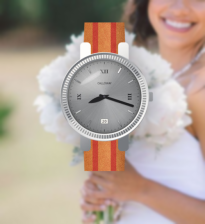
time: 8:18
